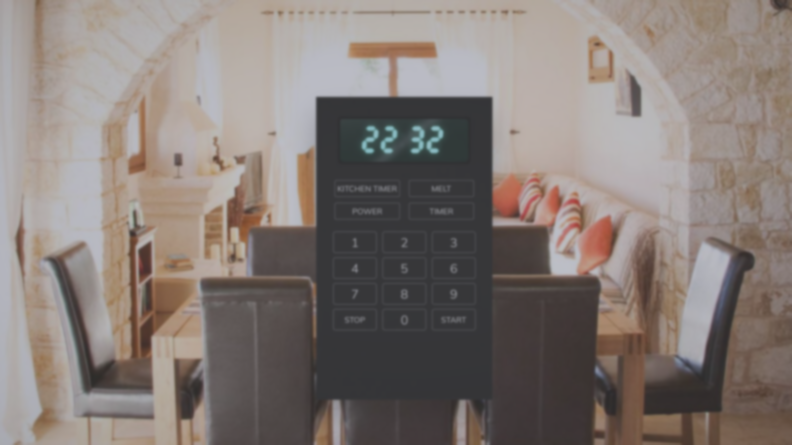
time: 22:32
